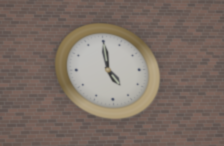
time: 5:00
